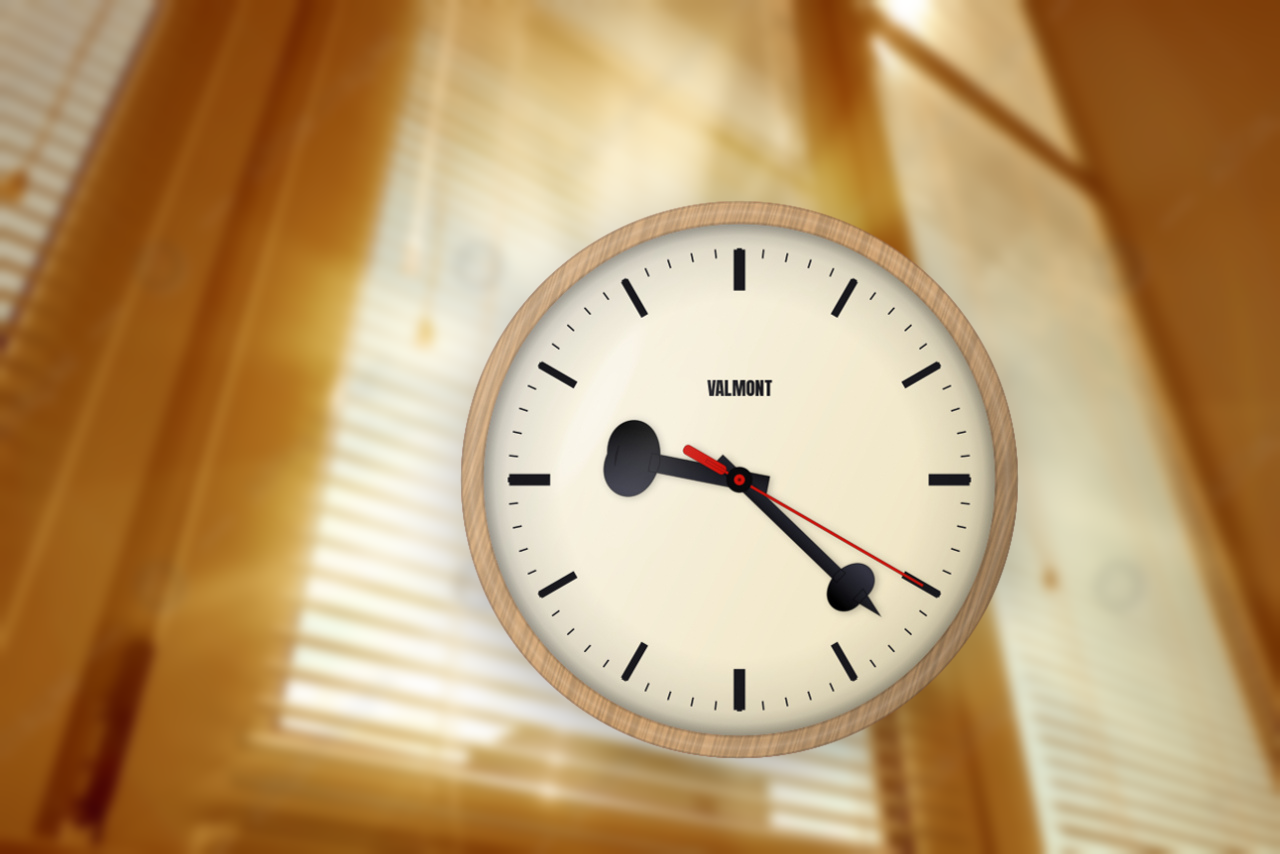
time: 9:22:20
